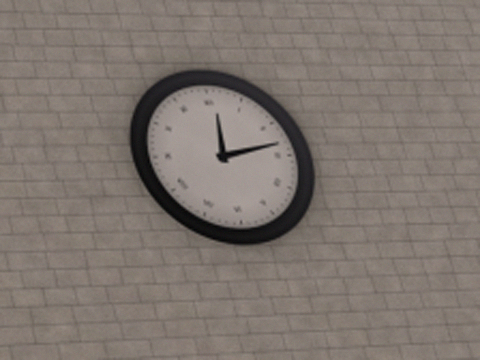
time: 12:13
